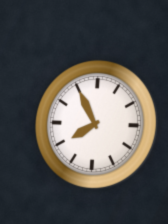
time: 7:55
